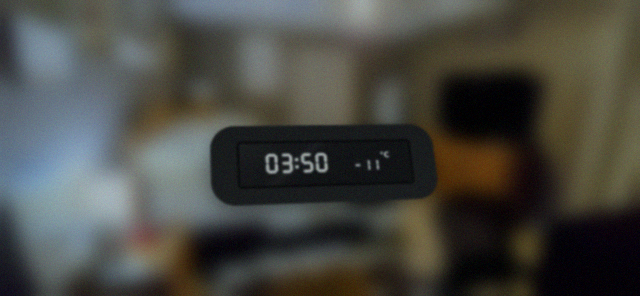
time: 3:50
